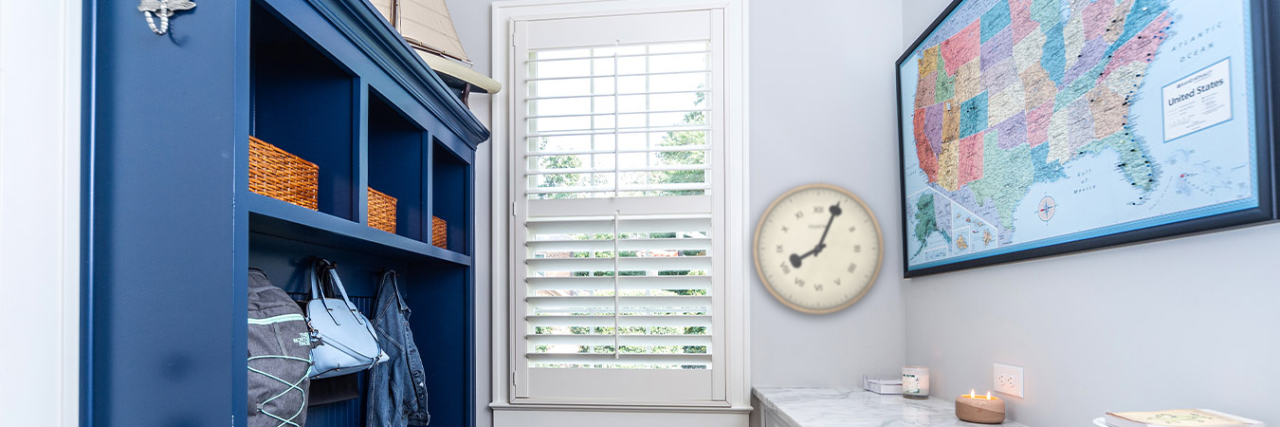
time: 8:04
